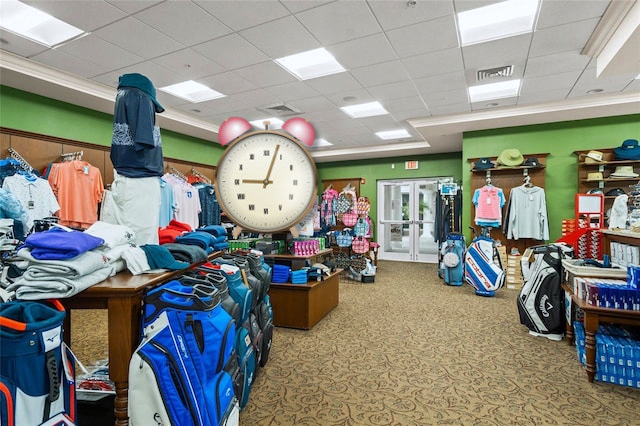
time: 9:03
